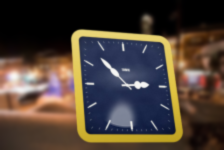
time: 2:53
